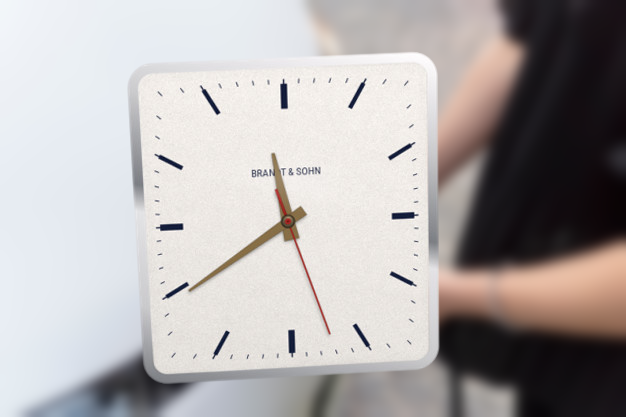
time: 11:39:27
